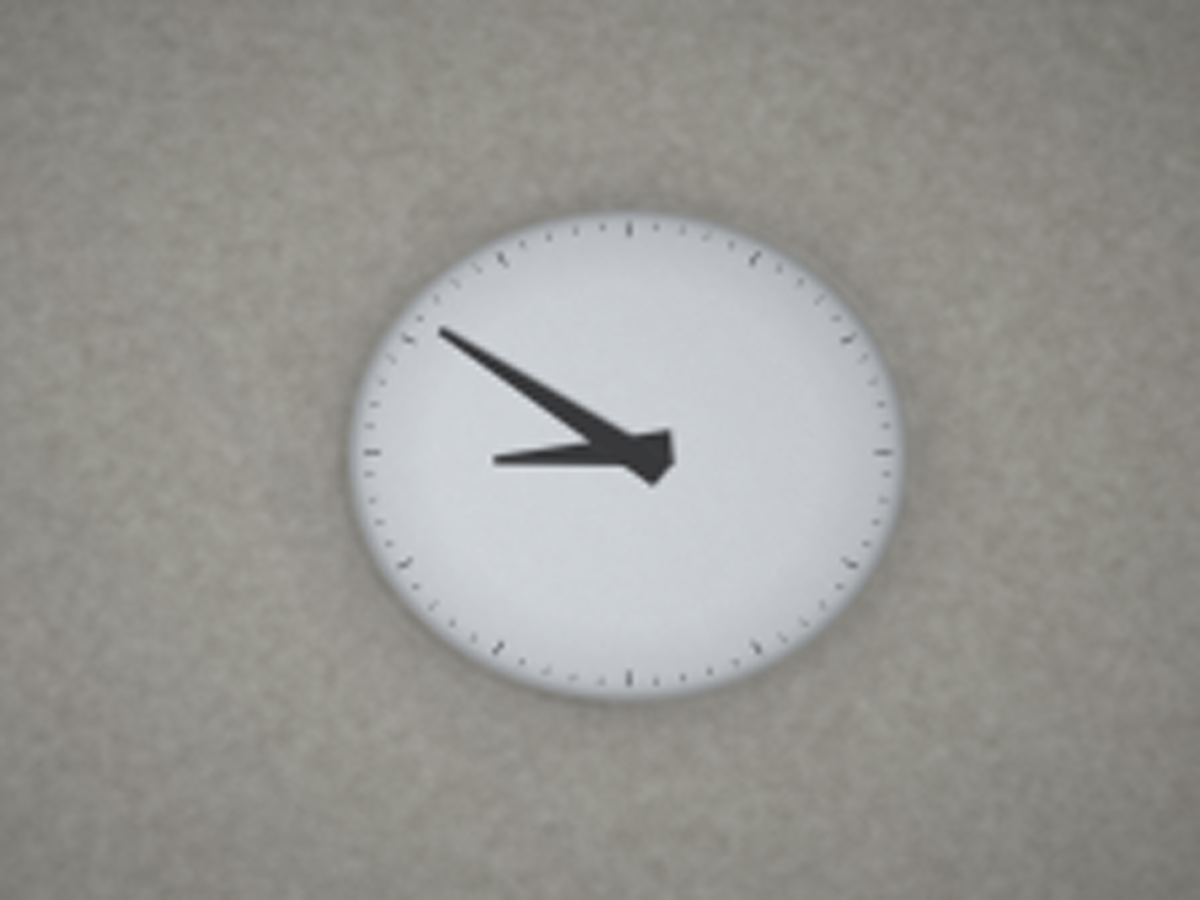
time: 8:51
